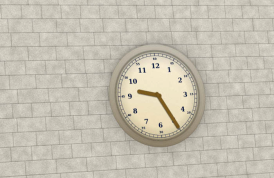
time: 9:25
